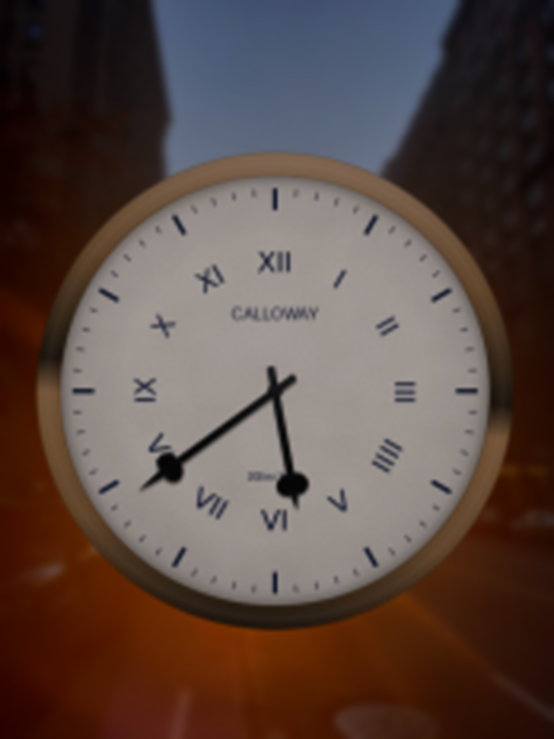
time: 5:39
